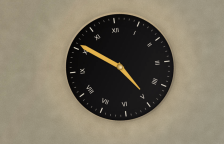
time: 4:51
